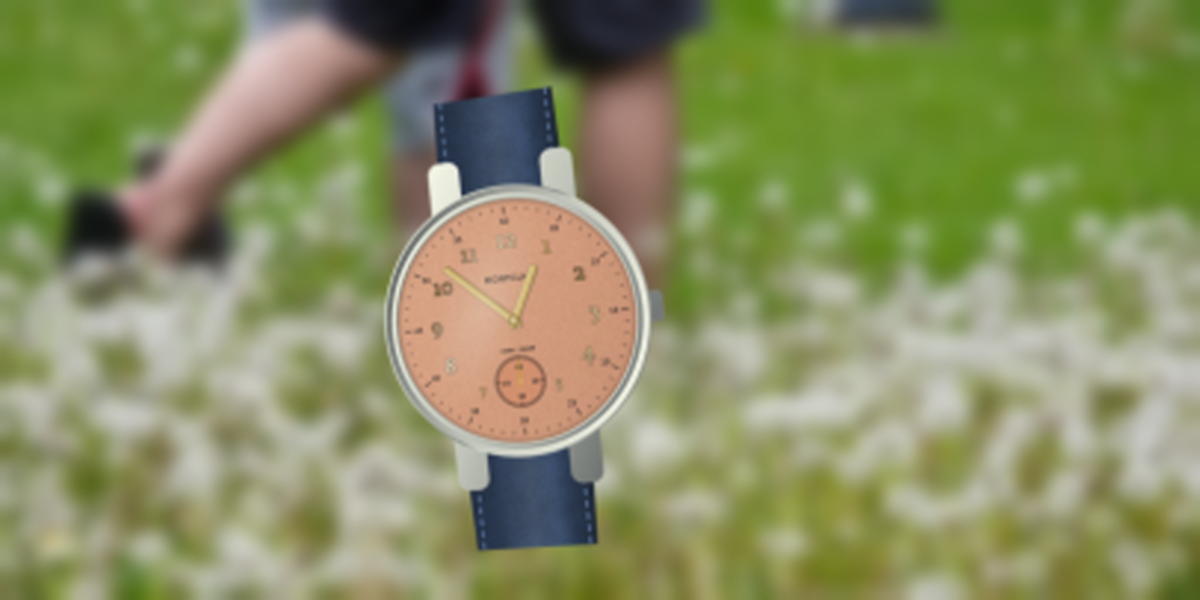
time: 12:52
